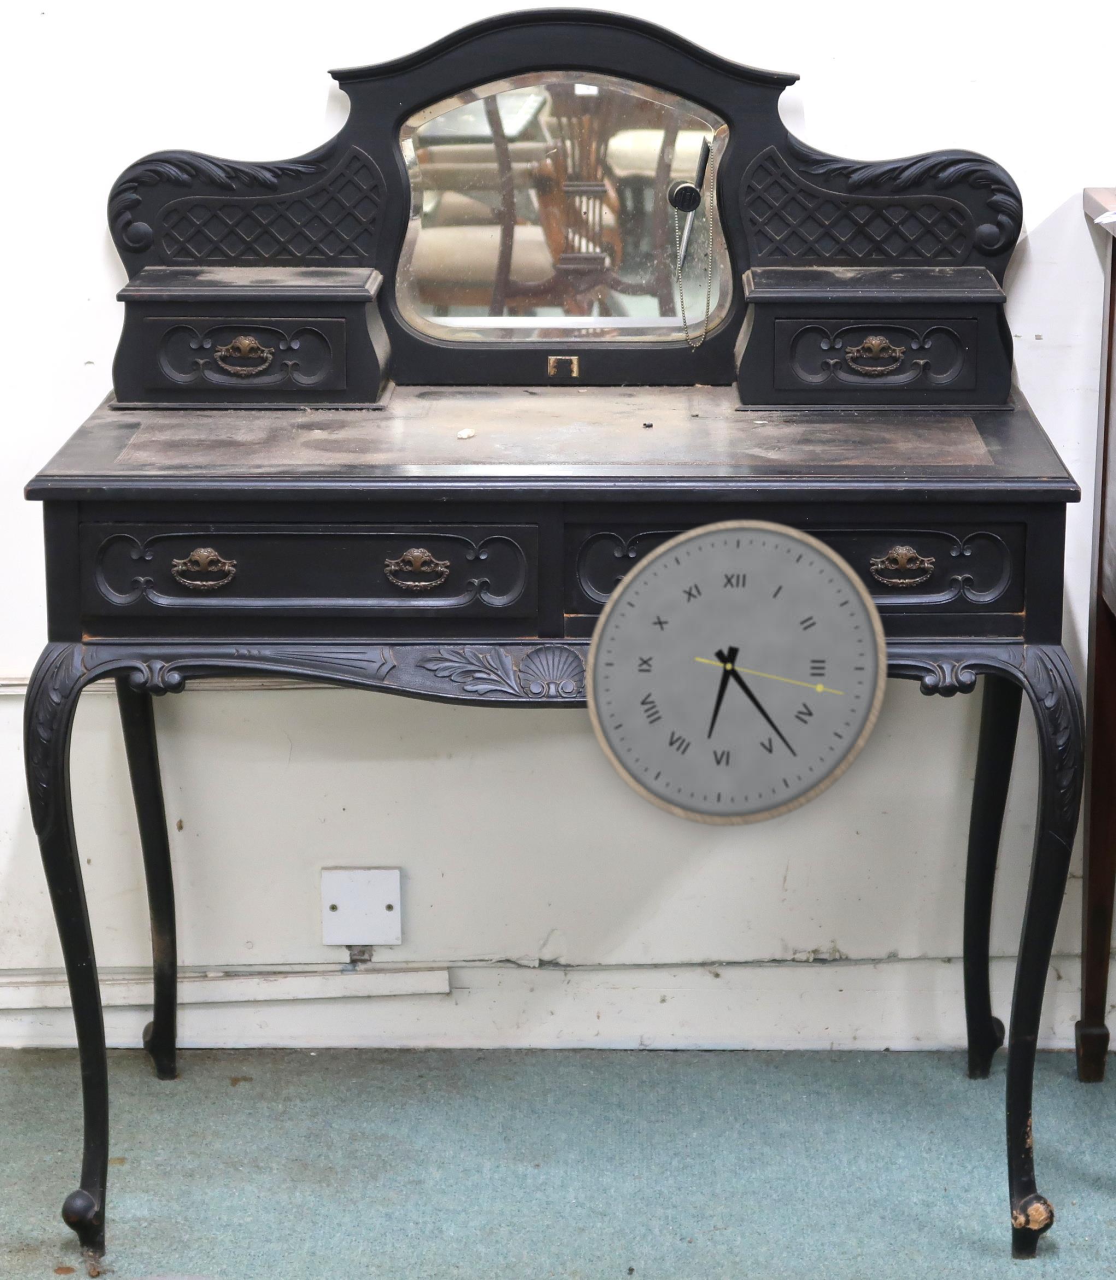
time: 6:23:17
